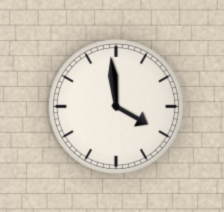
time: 3:59
